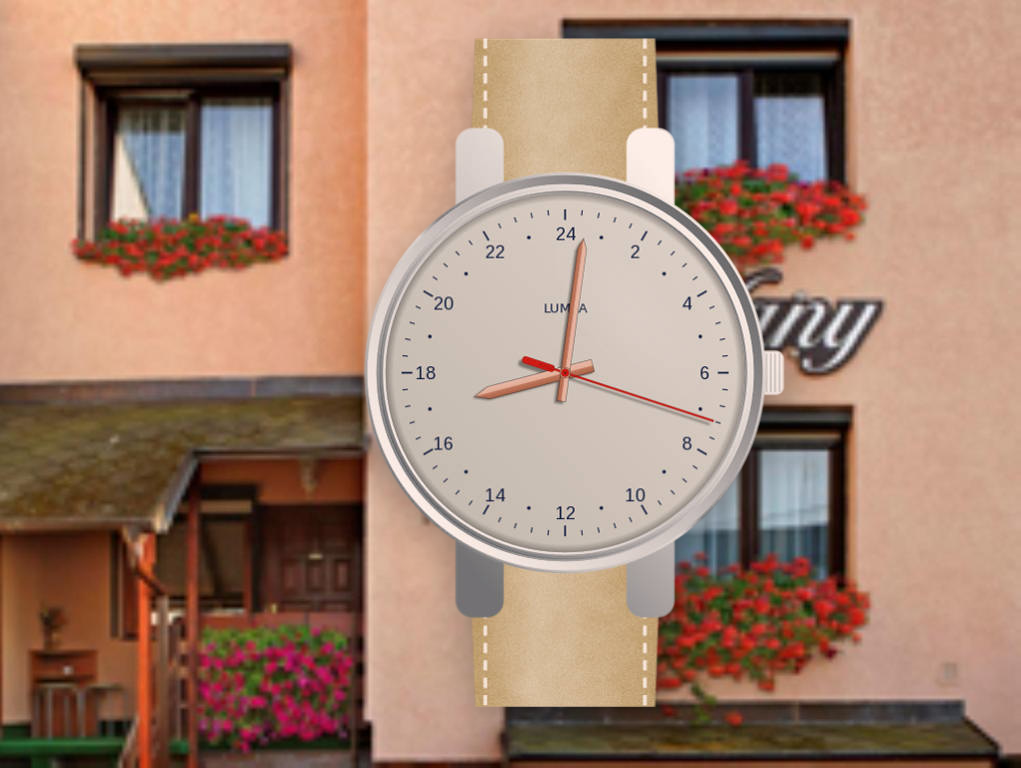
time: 17:01:18
